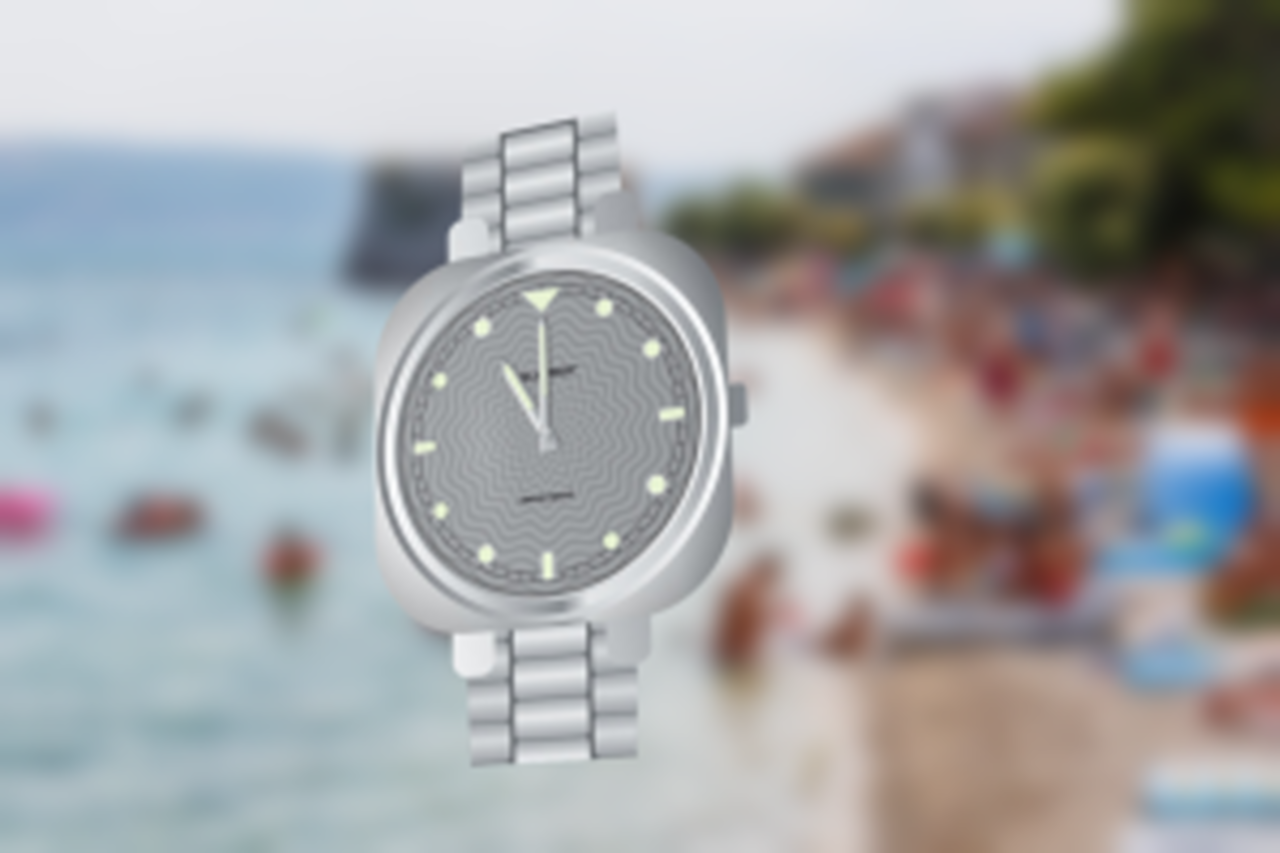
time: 11:00
